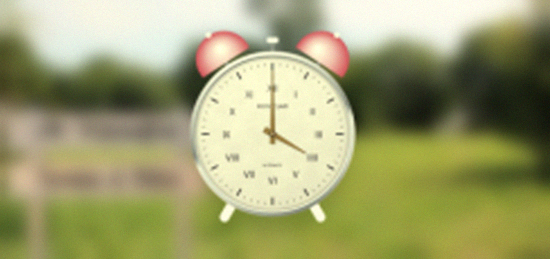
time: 4:00
